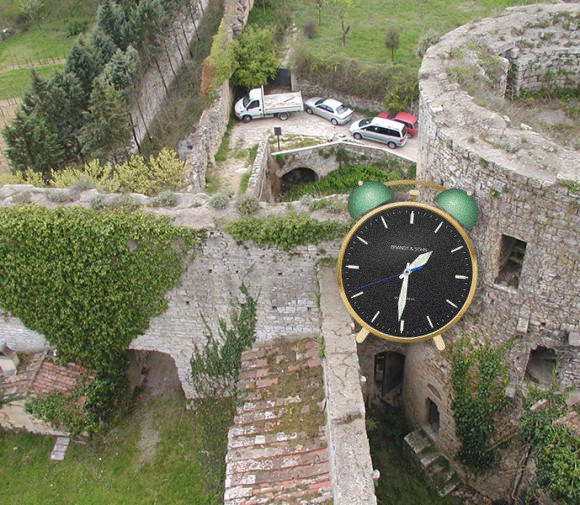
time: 1:30:41
